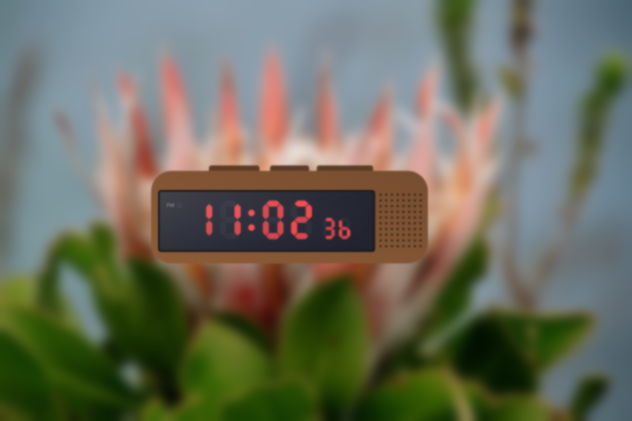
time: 11:02:36
